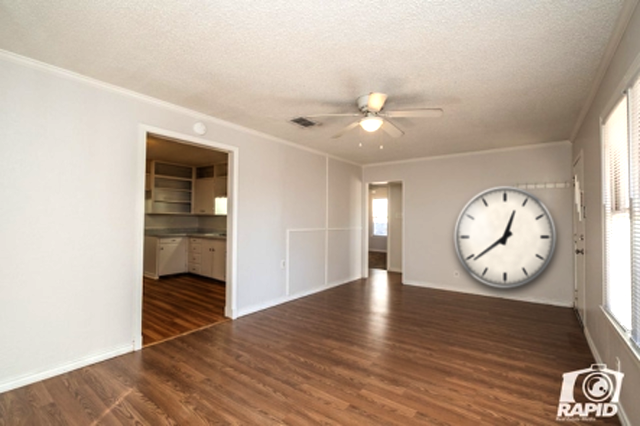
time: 12:39
